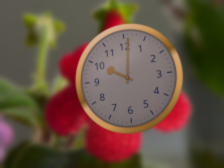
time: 10:01
